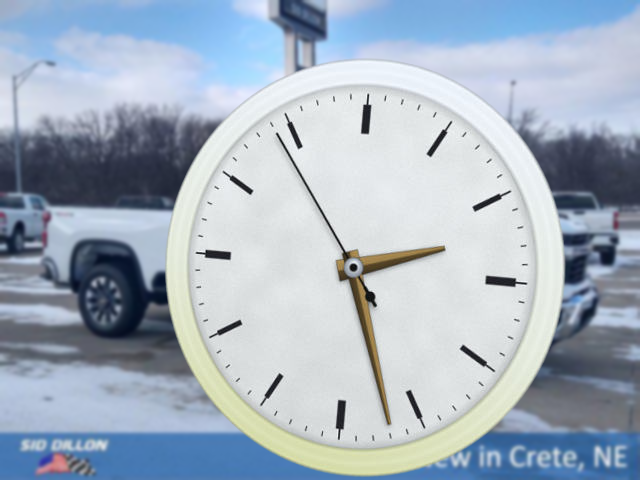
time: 2:26:54
